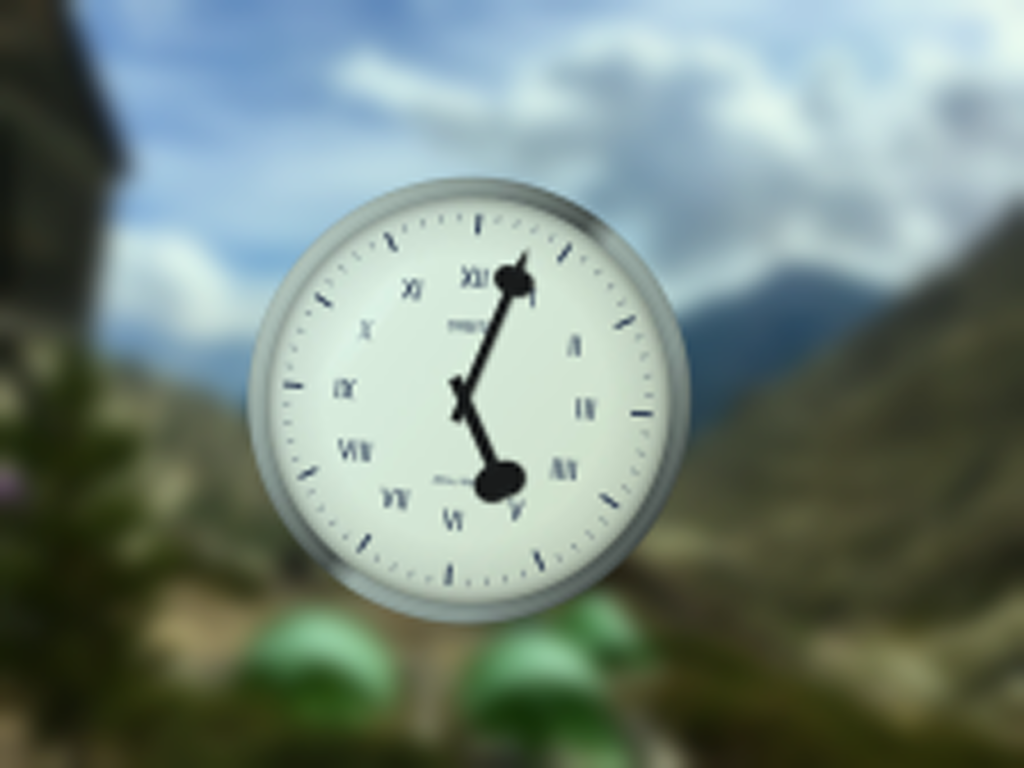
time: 5:03
